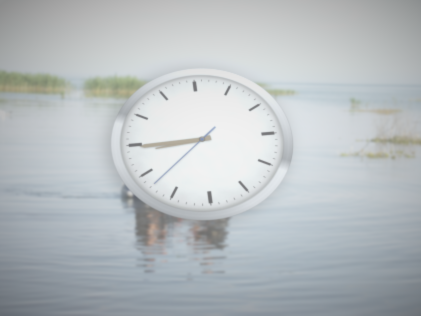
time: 8:44:38
